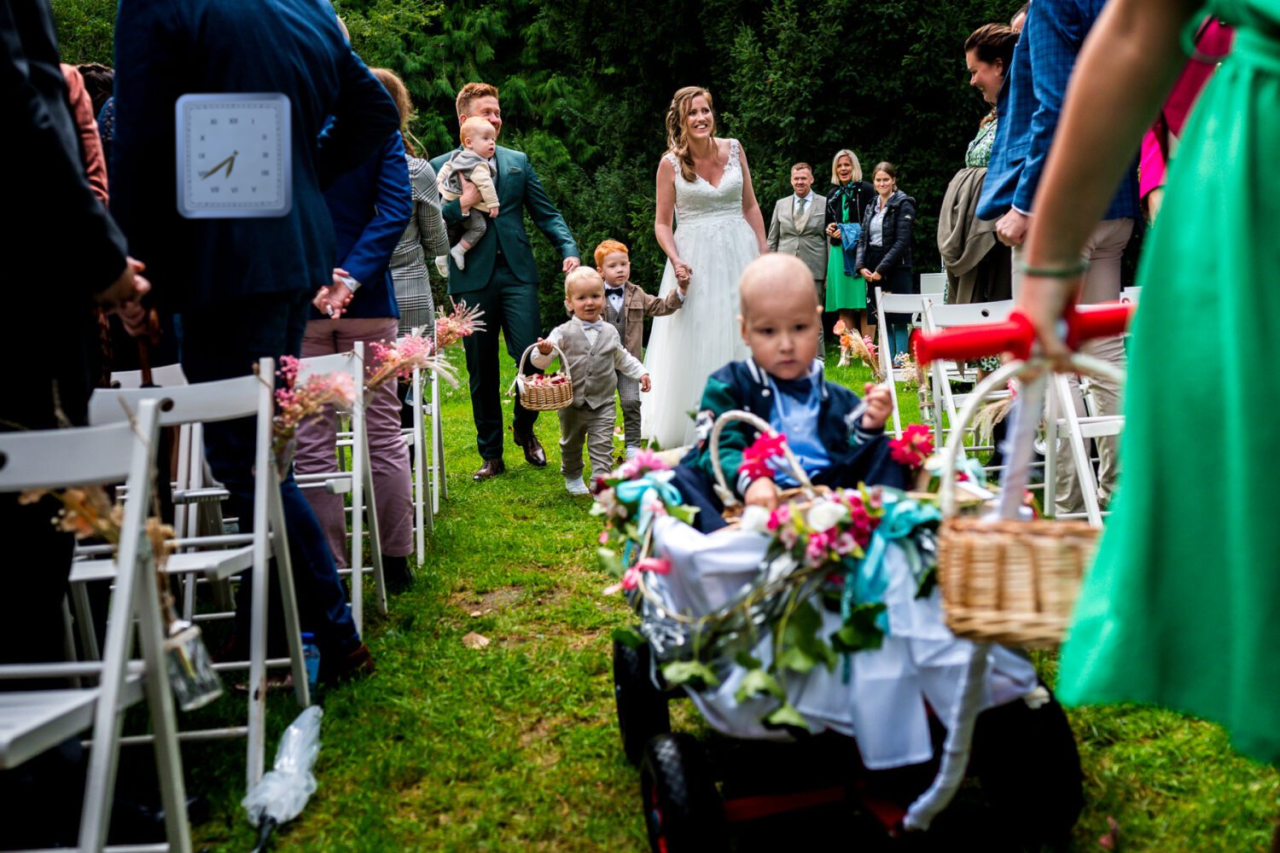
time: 6:39
